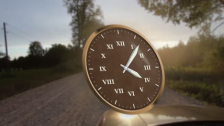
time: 4:07
